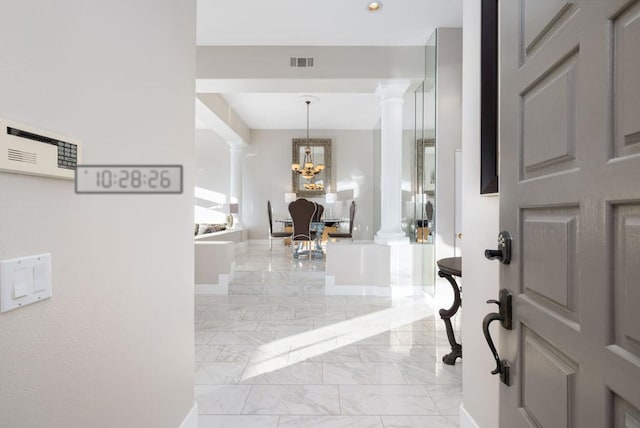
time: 10:28:26
